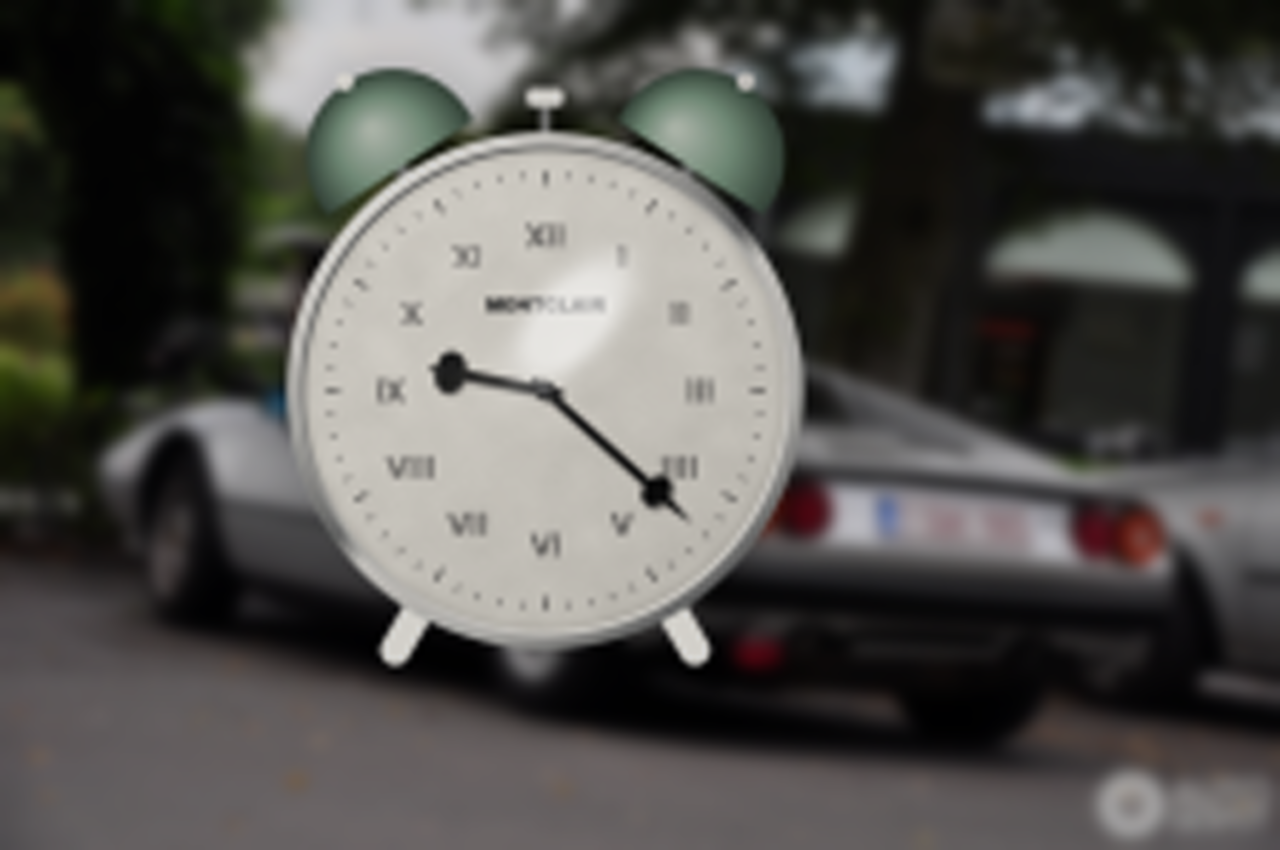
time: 9:22
